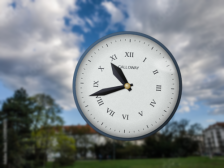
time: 10:42
